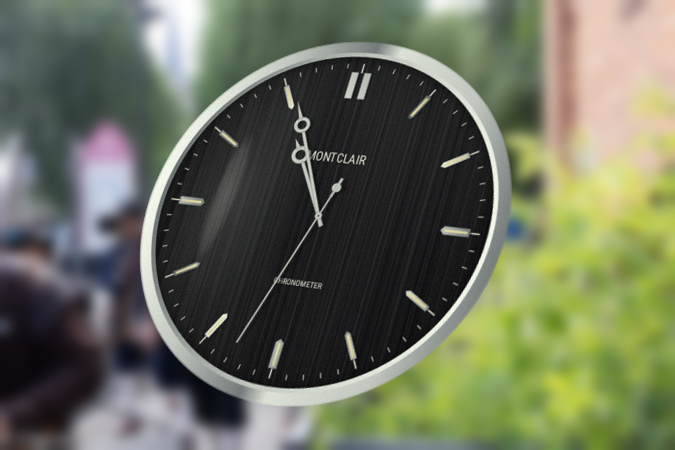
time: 10:55:33
